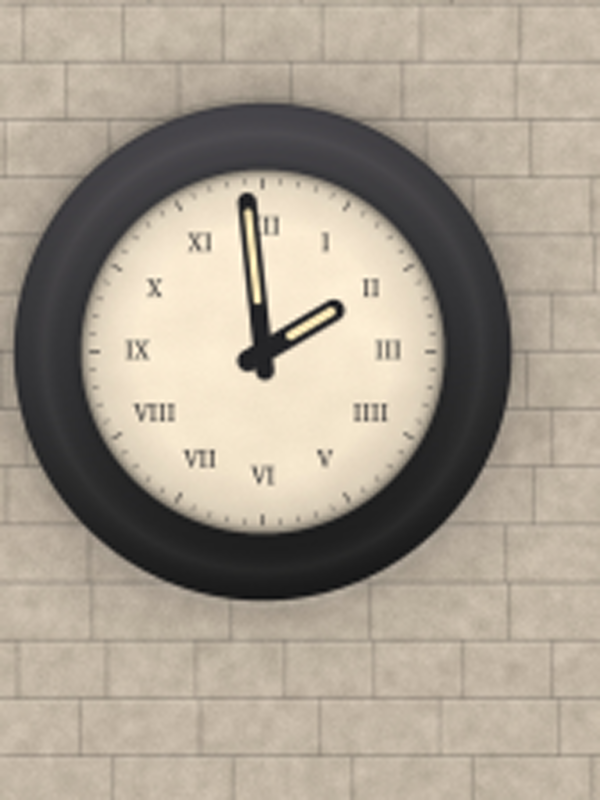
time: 1:59
